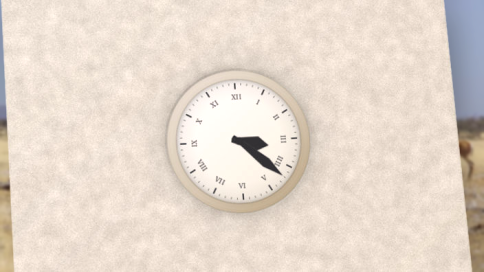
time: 3:22
